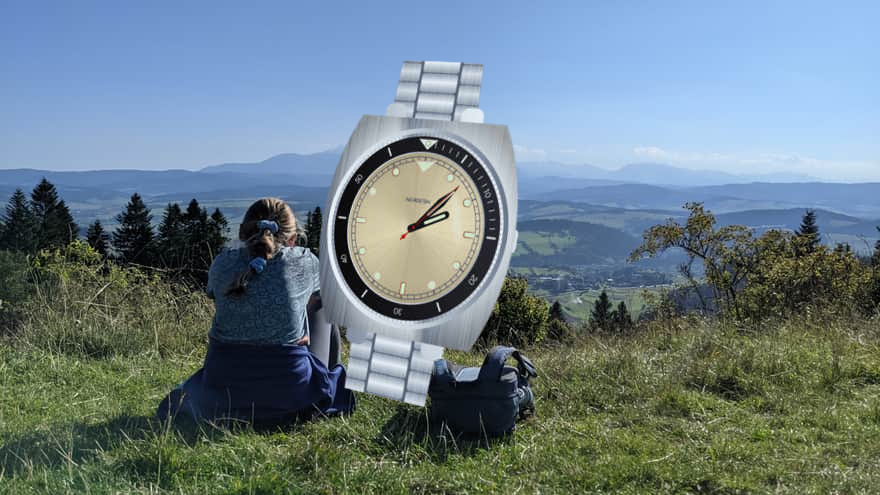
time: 2:07:07
